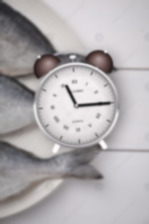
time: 11:15
